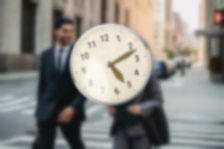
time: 5:12
